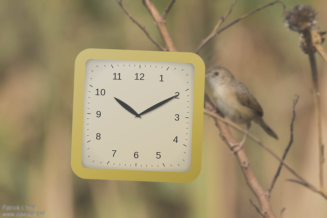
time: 10:10
